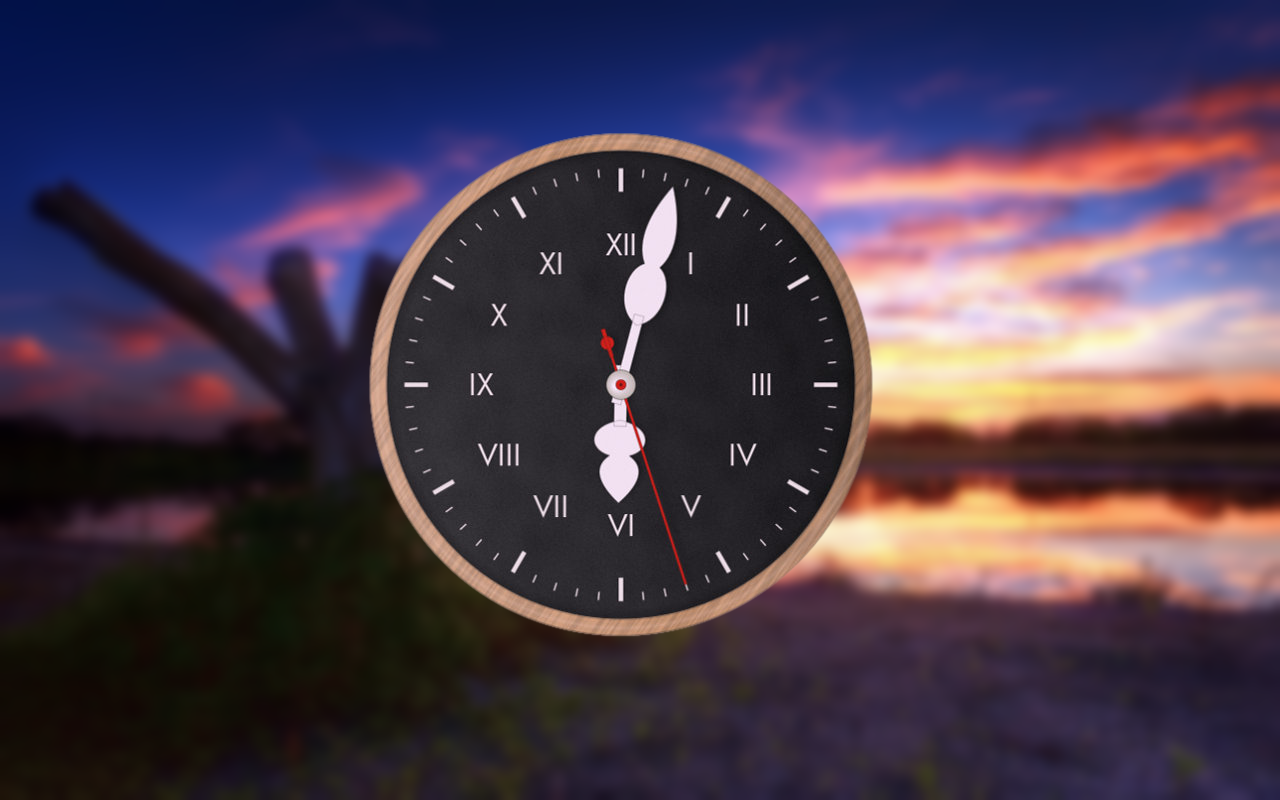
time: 6:02:27
